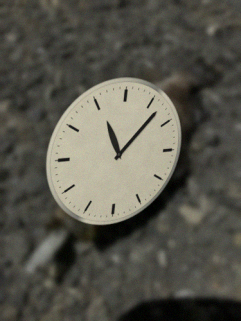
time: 11:07
